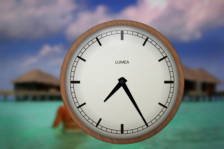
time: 7:25
